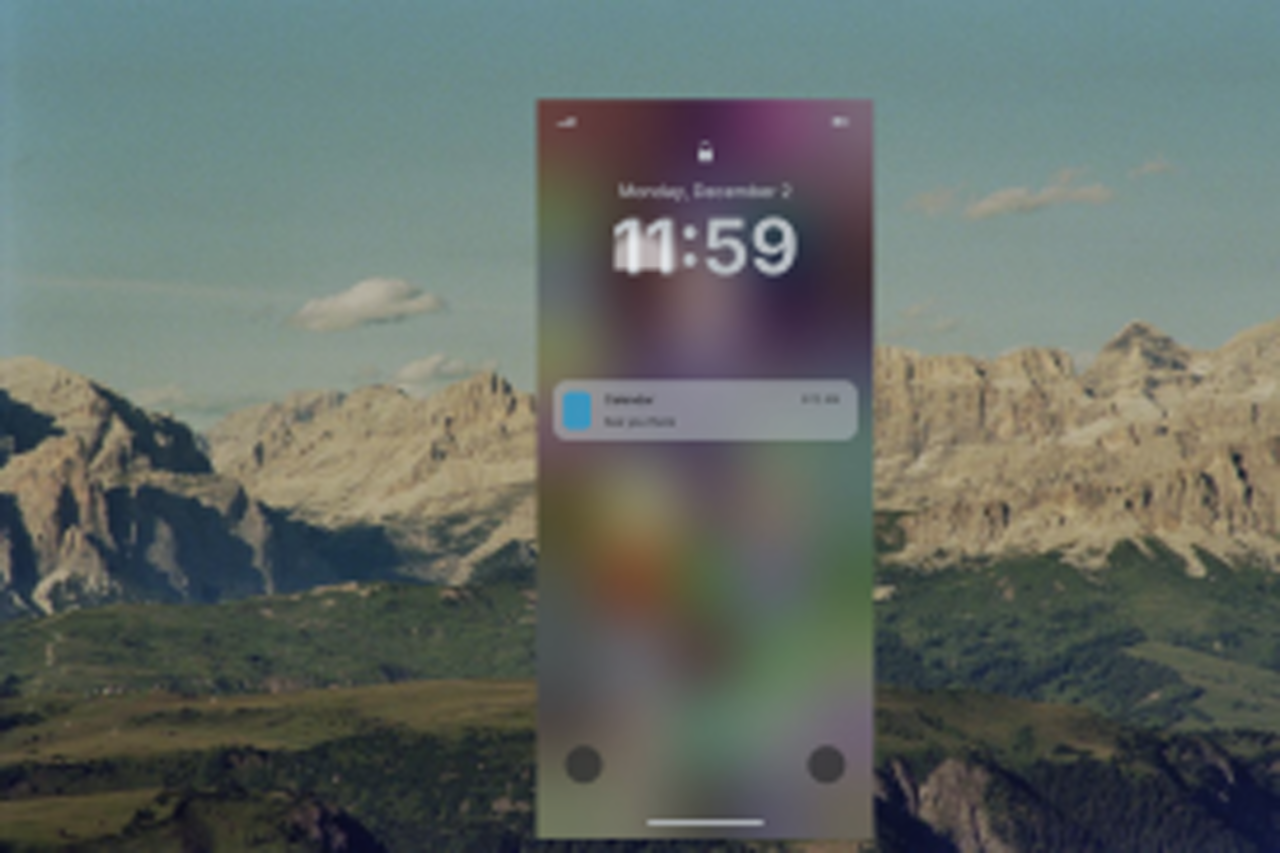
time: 11:59
